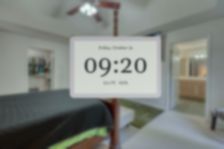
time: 9:20
